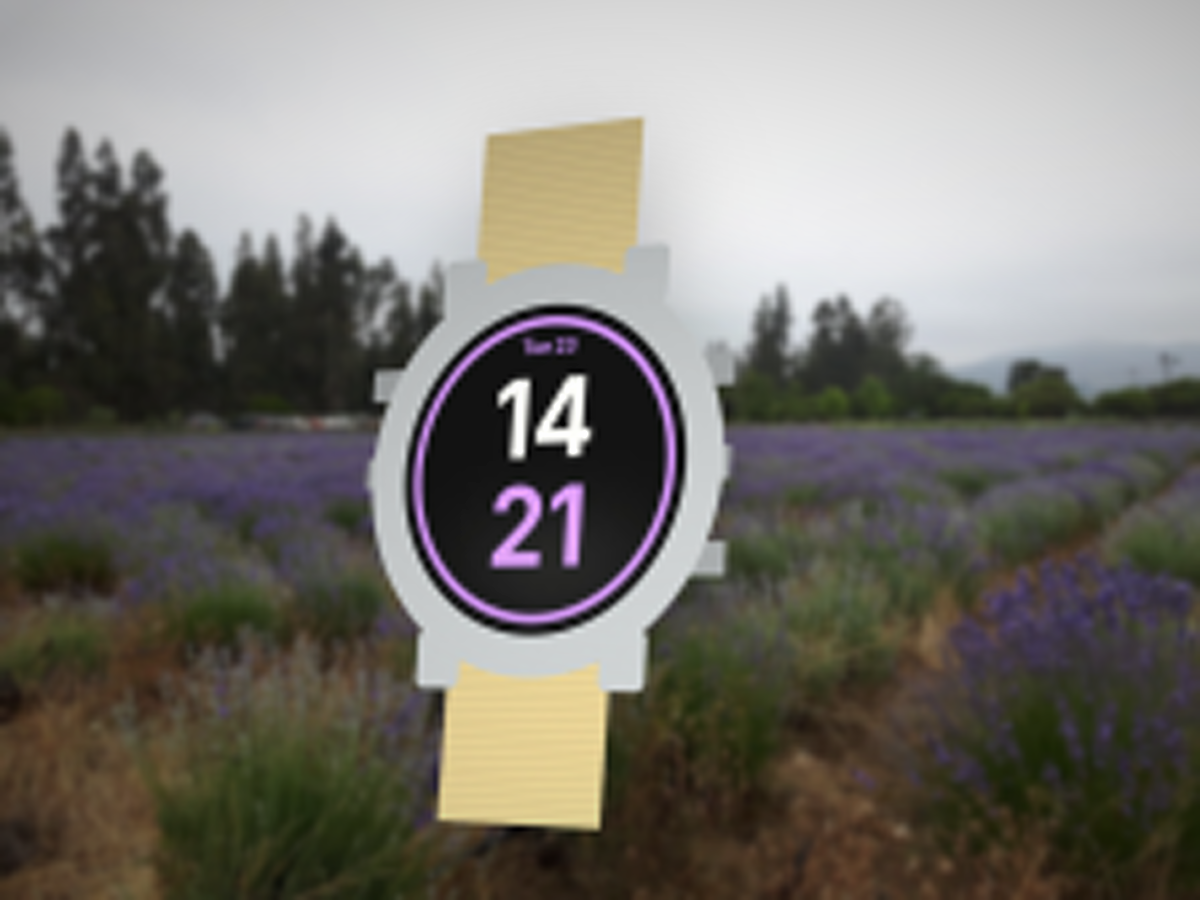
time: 14:21
